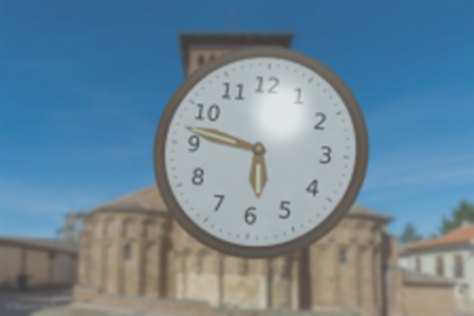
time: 5:47
